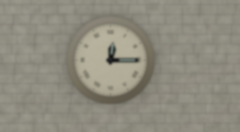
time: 12:15
